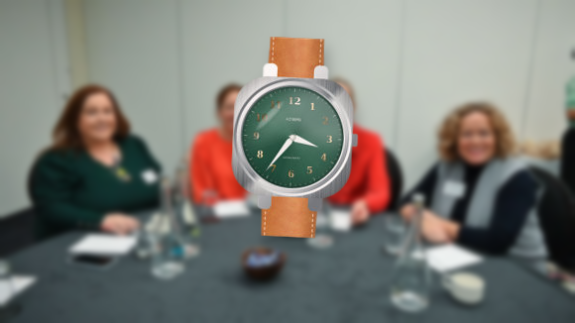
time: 3:36
